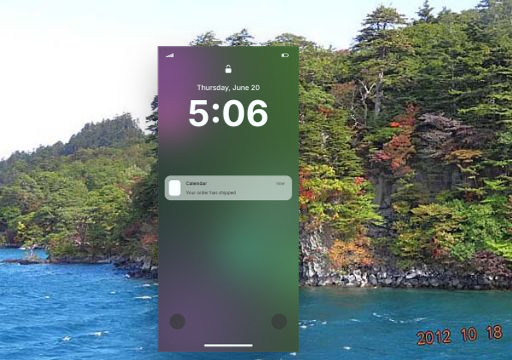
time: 5:06
